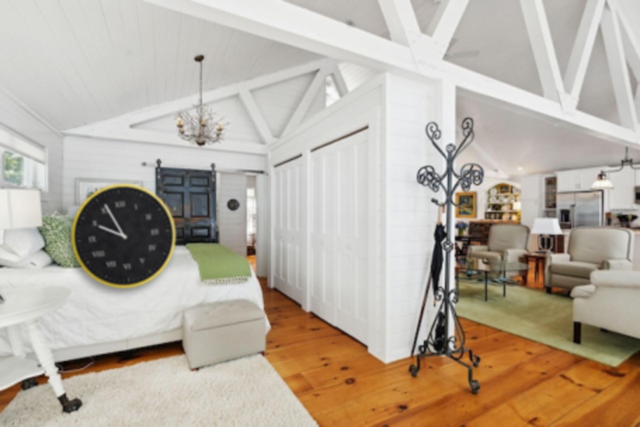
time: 9:56
